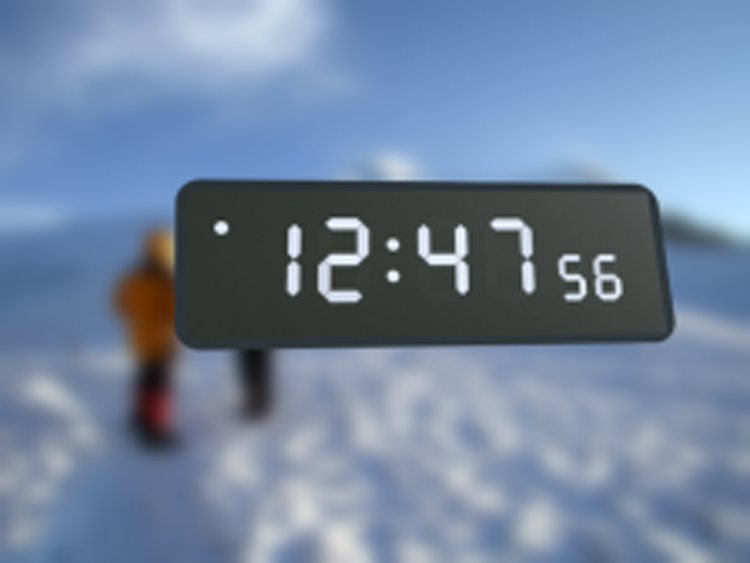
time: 12:47:56
